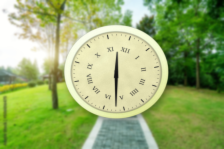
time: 11:27
